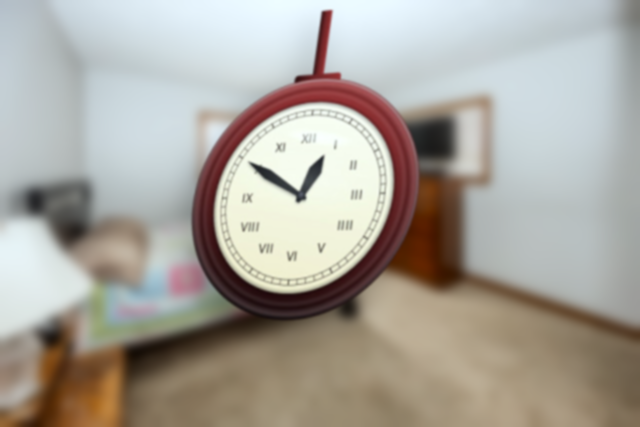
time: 12:50
